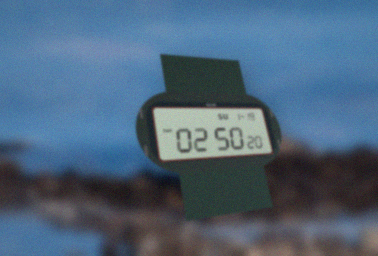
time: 2:50:20
